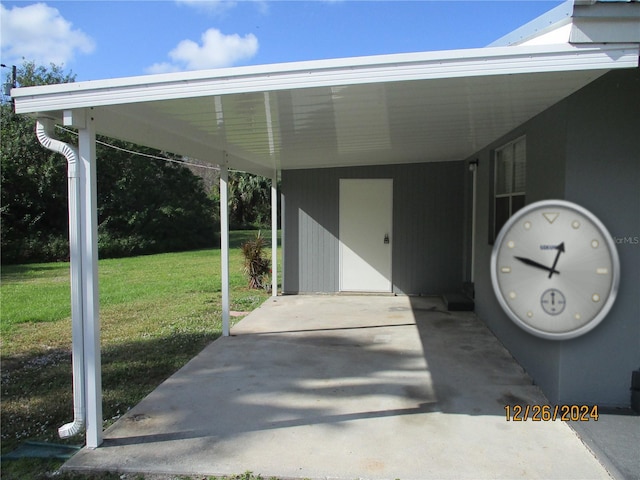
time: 12:48
